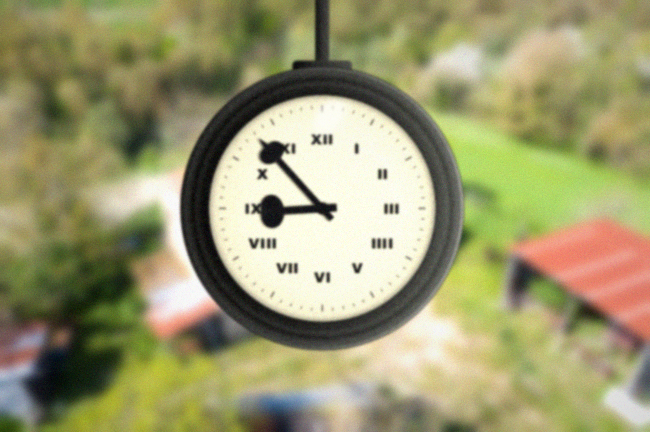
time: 8:53
